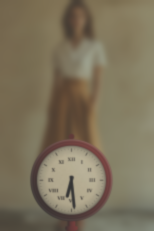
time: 6:29
